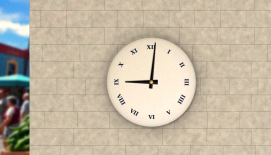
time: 9:01
